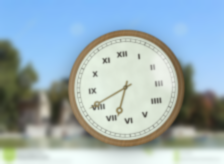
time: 6:41
